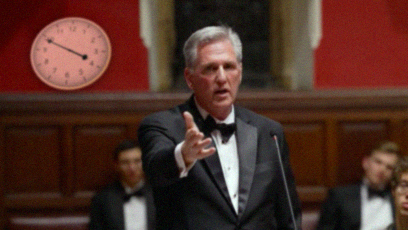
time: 3:49
